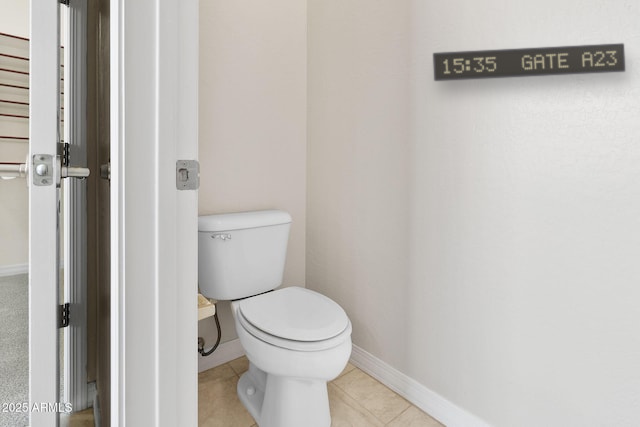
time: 15:35
